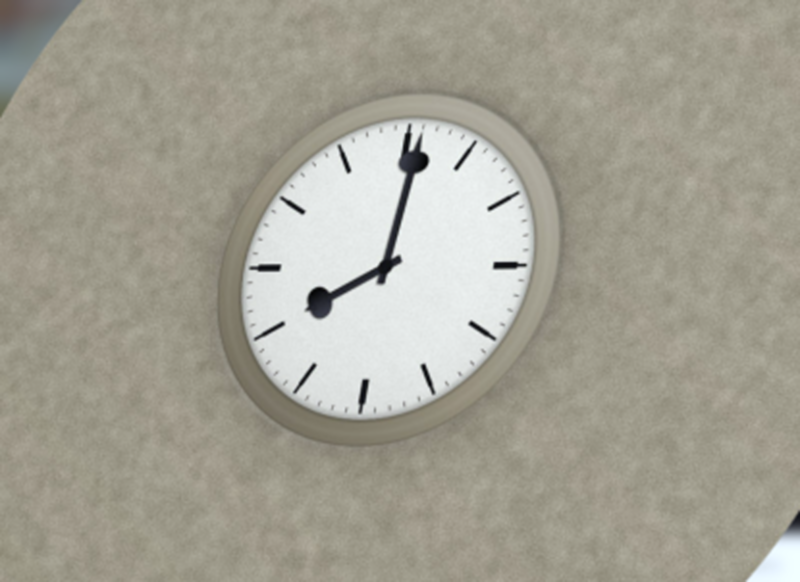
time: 8:01
